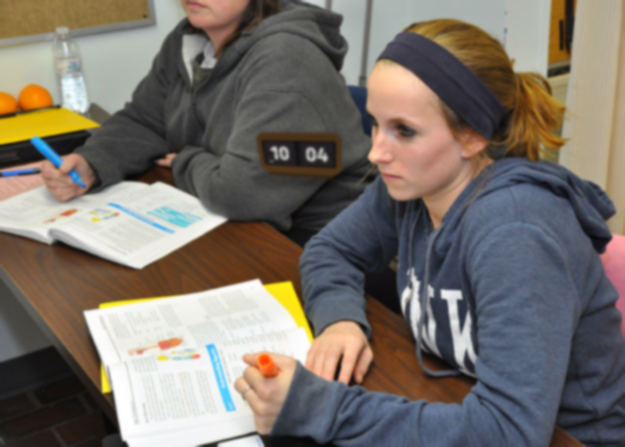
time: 10:04
